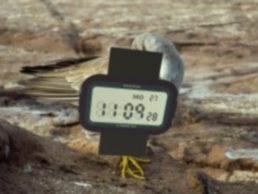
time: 11:09
